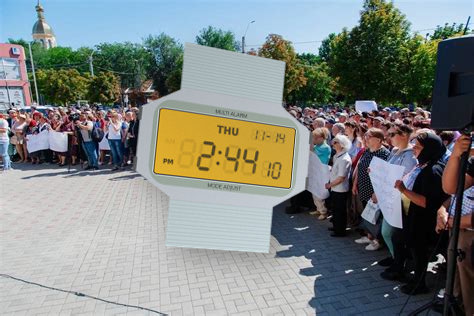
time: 2:44:10
